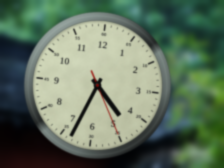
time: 4:33:25
